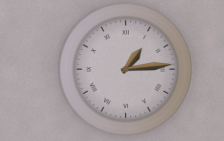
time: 1:14
